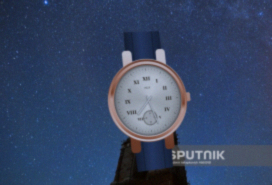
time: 7:27
